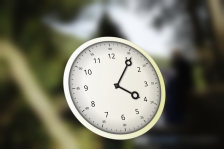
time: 4:06
